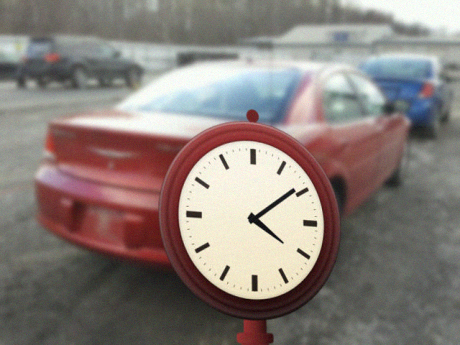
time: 4:09
